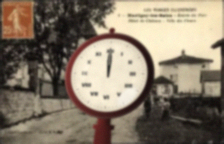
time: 12:00
